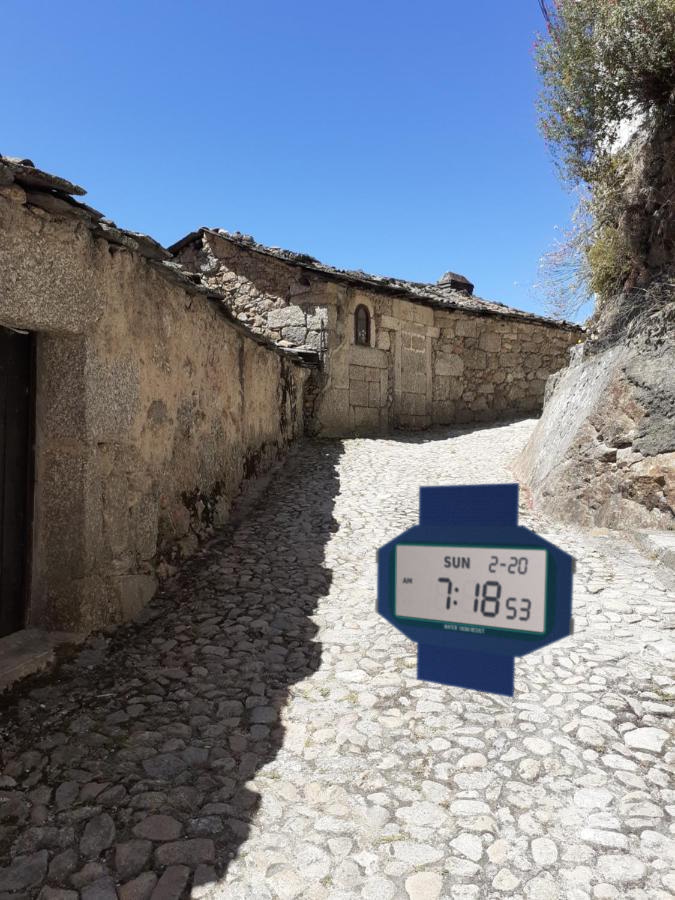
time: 7:18:53
